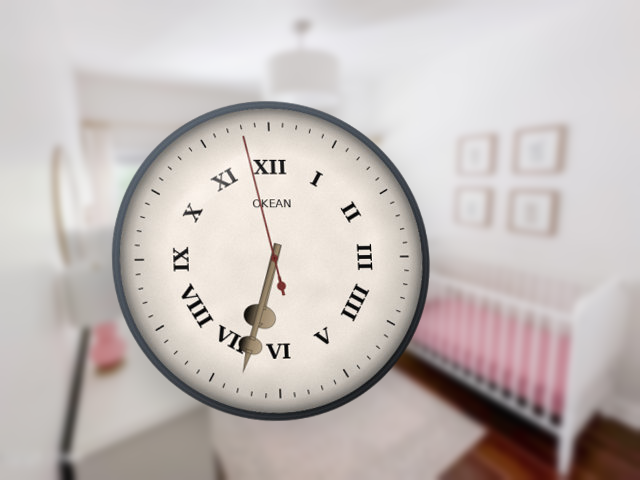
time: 6:32:58
